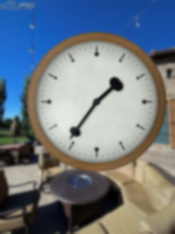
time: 1:36
